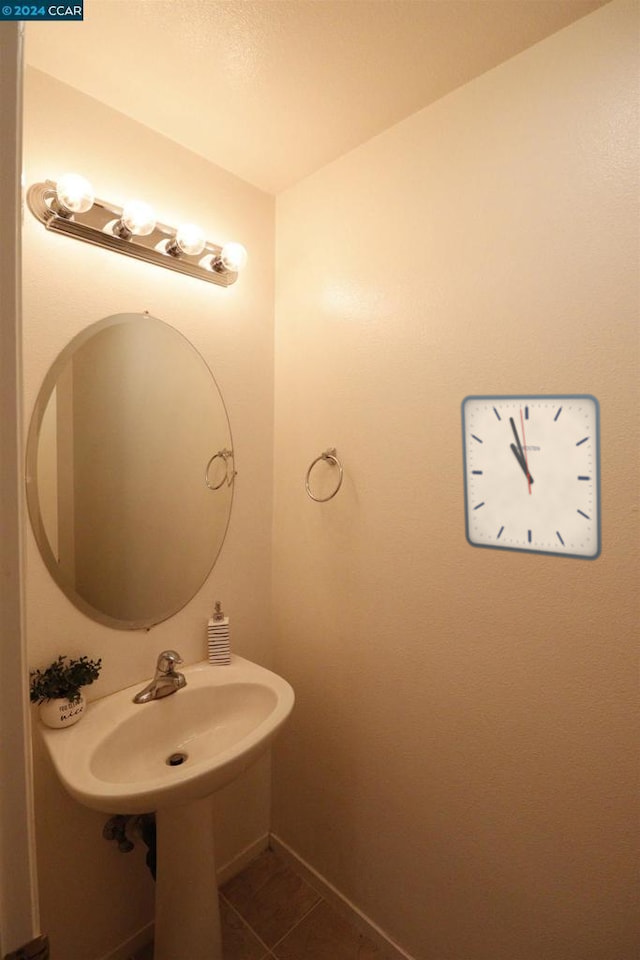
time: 10:56:59
